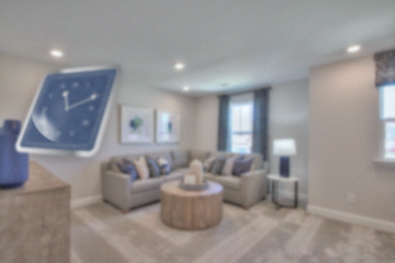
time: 11:11
